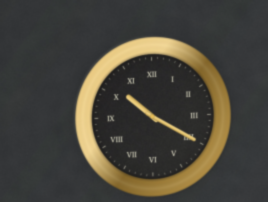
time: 10:20
